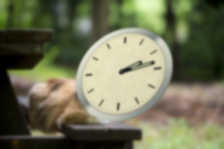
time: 2:13
